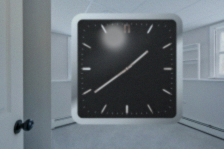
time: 1:39
